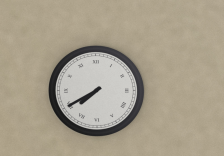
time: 7:40
